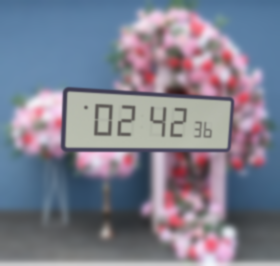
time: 2:42:36
